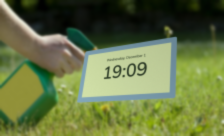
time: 19:09
